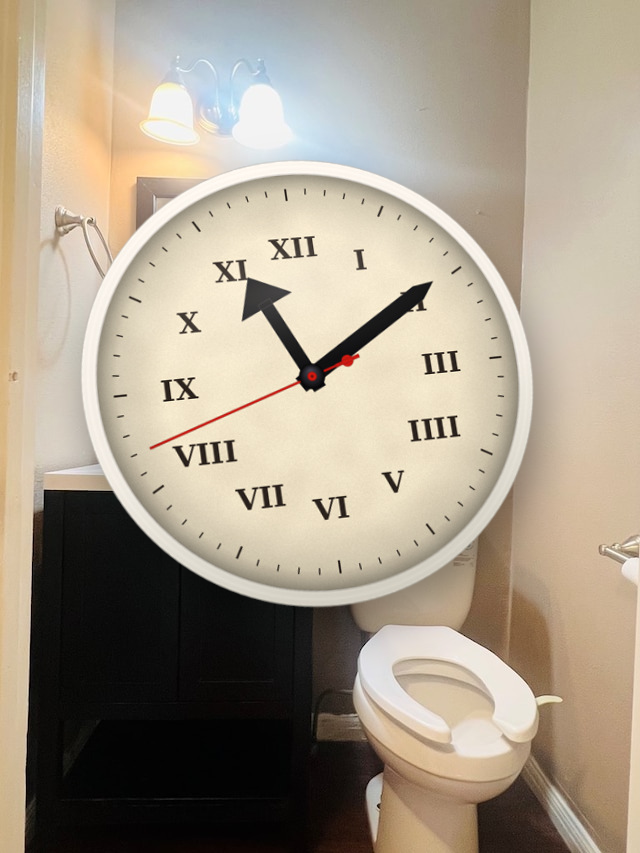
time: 11:09:42
